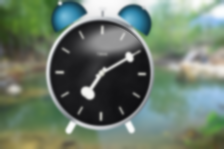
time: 7:10
